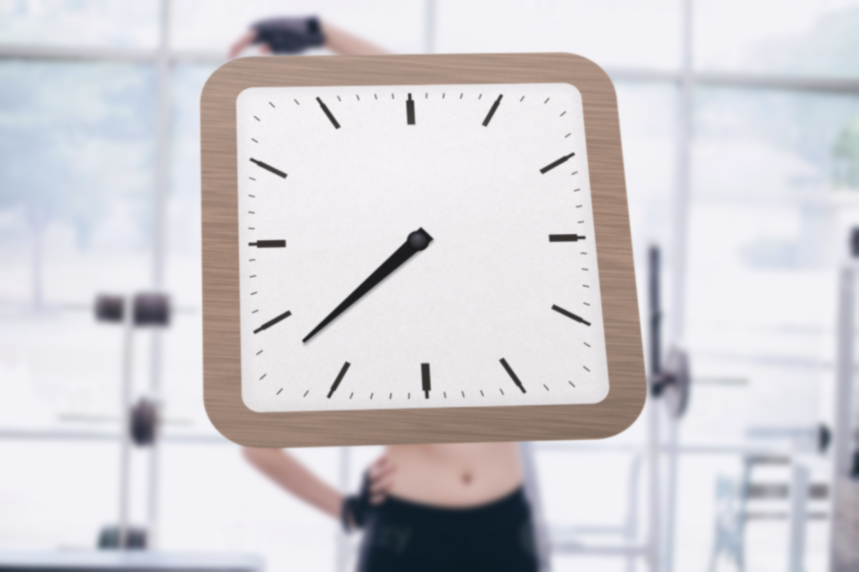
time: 7:38
